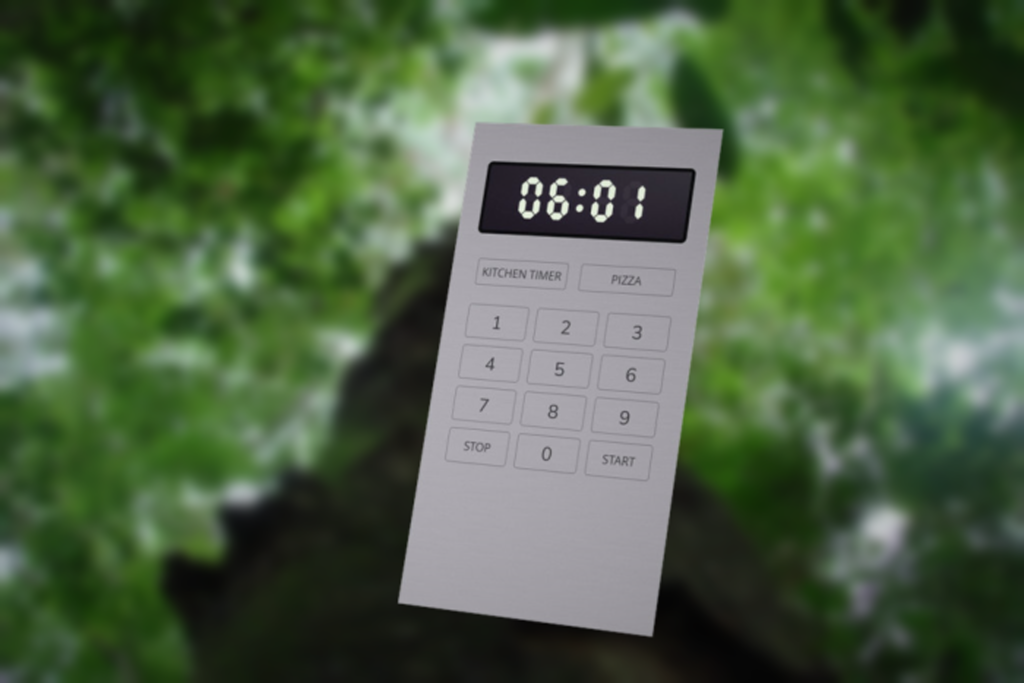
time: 6:01
